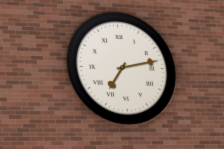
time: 7:13
